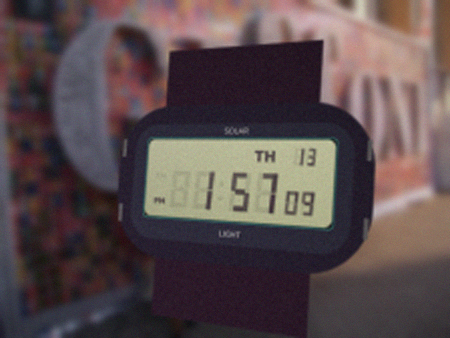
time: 1:57:09
